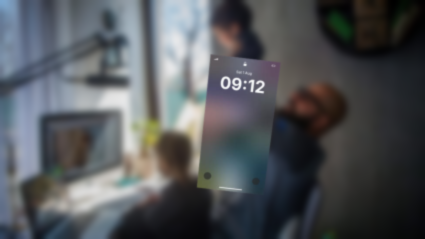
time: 9:12
